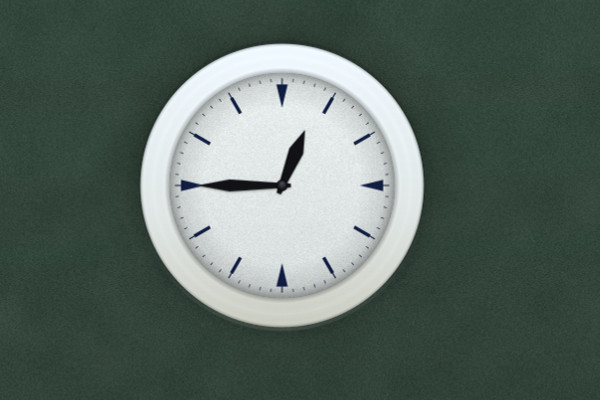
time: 12:45
